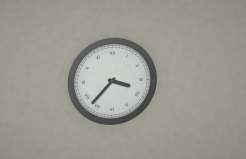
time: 3:37
